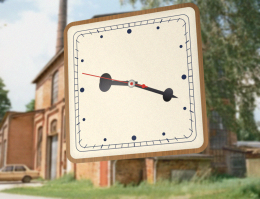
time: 9:18:48
